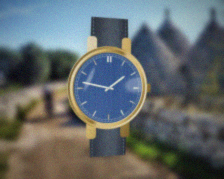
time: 1:47
